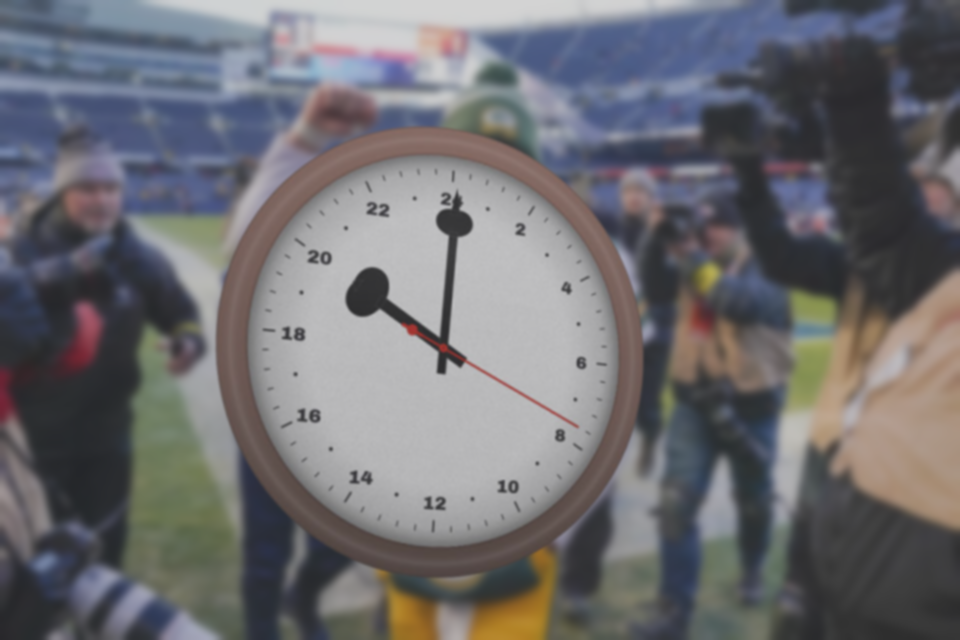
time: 20:00:19
